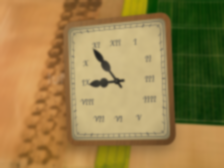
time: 8:54
